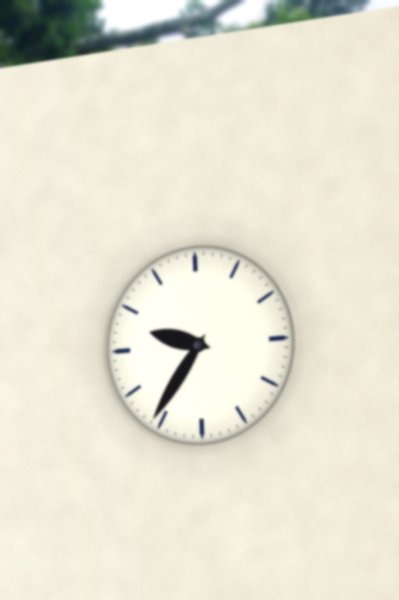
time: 9:36
